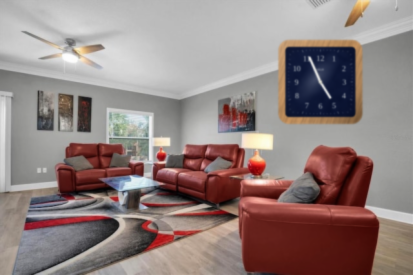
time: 4:56
